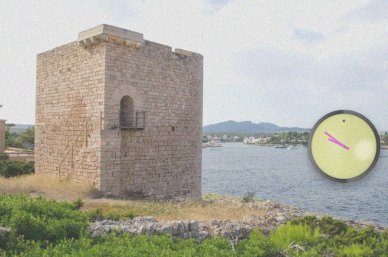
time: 9:51
